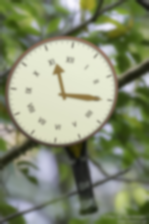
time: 11:15
